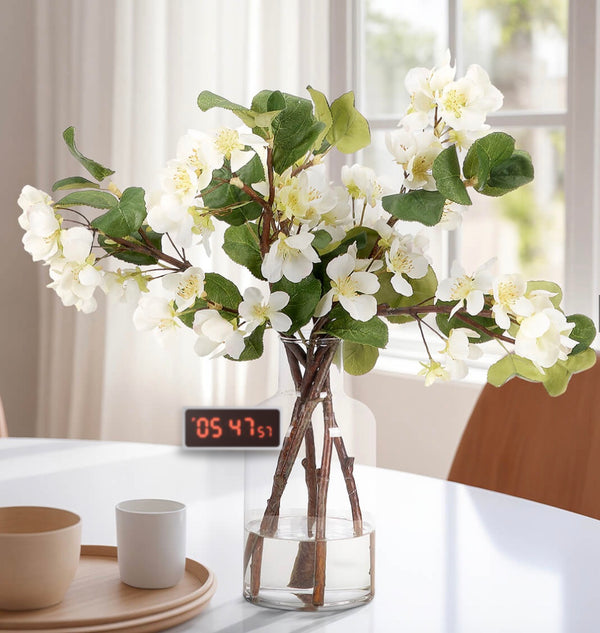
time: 5:47:57
